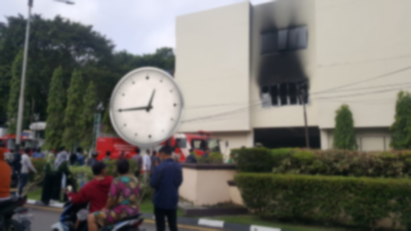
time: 12:45
